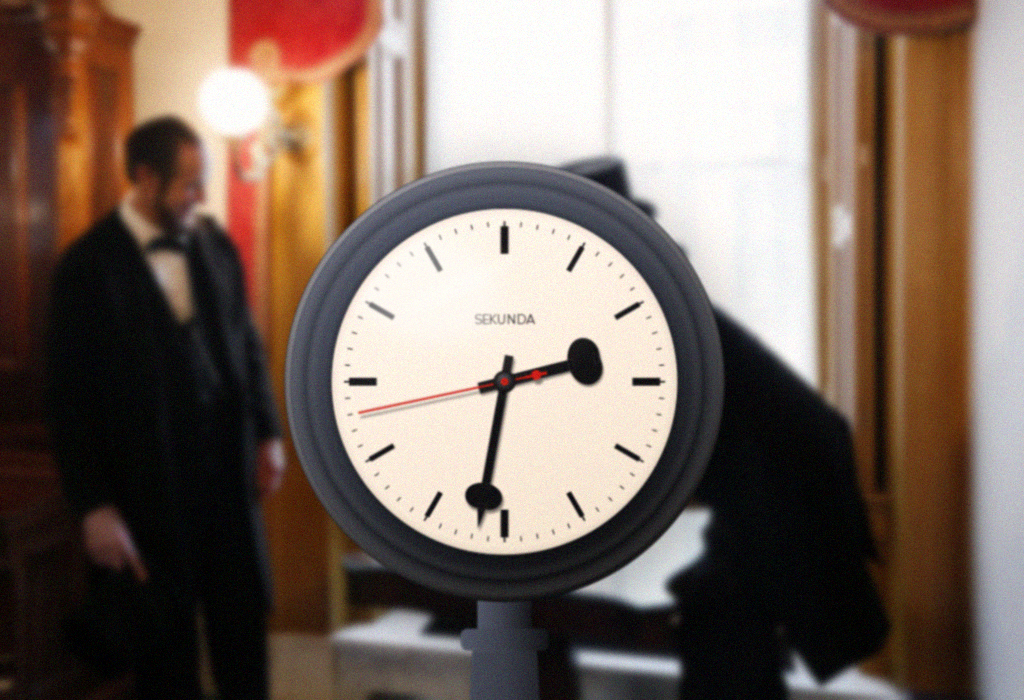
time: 2:31:43
